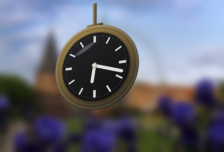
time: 6:18
